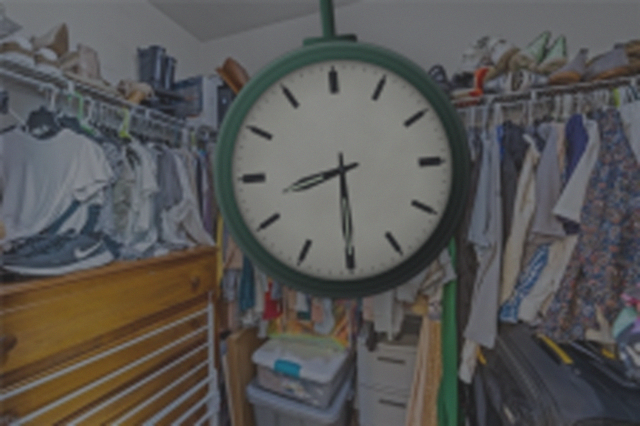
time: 8:30
